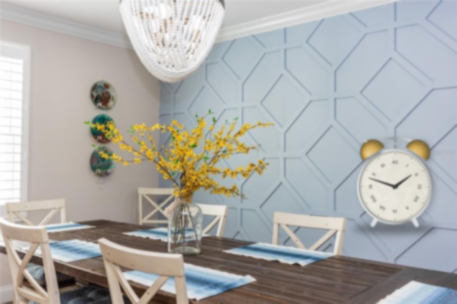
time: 1:48
